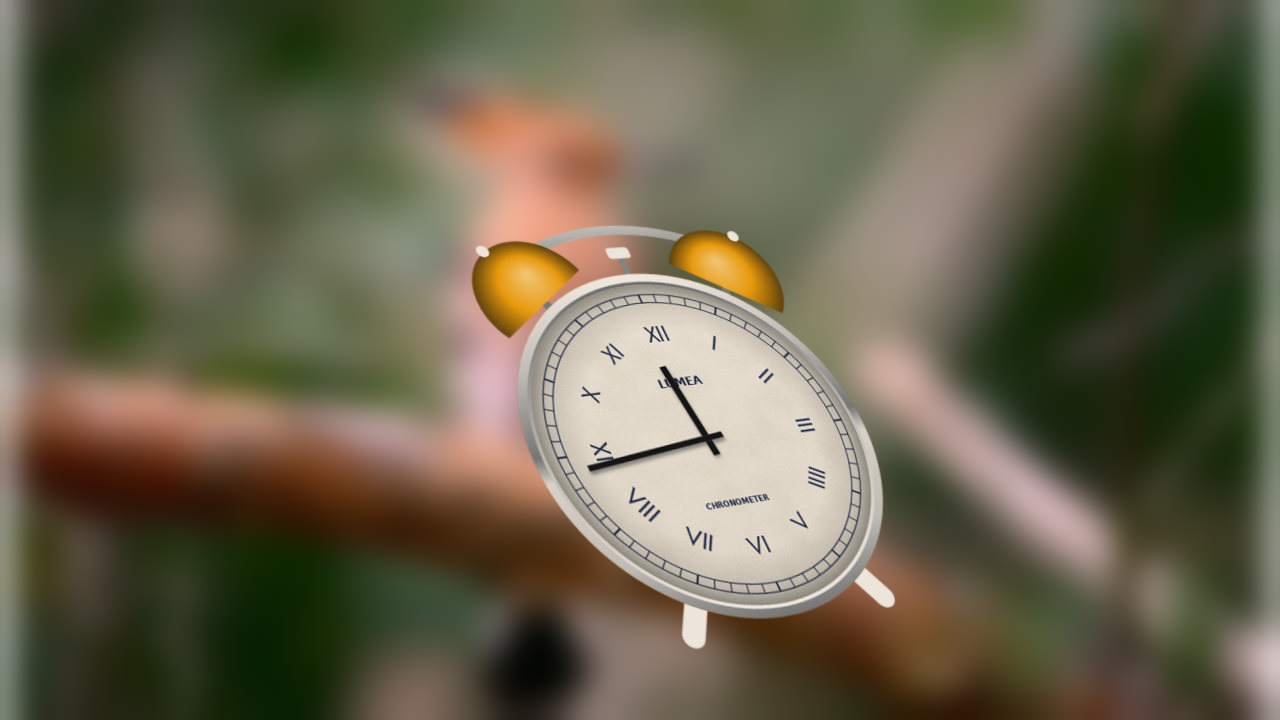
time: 11:44
